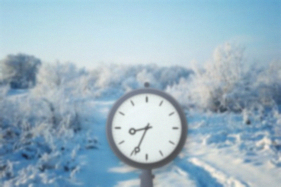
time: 8:34
